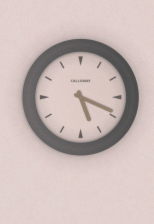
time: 5:19
